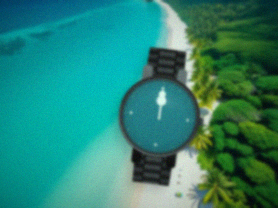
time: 12:00
